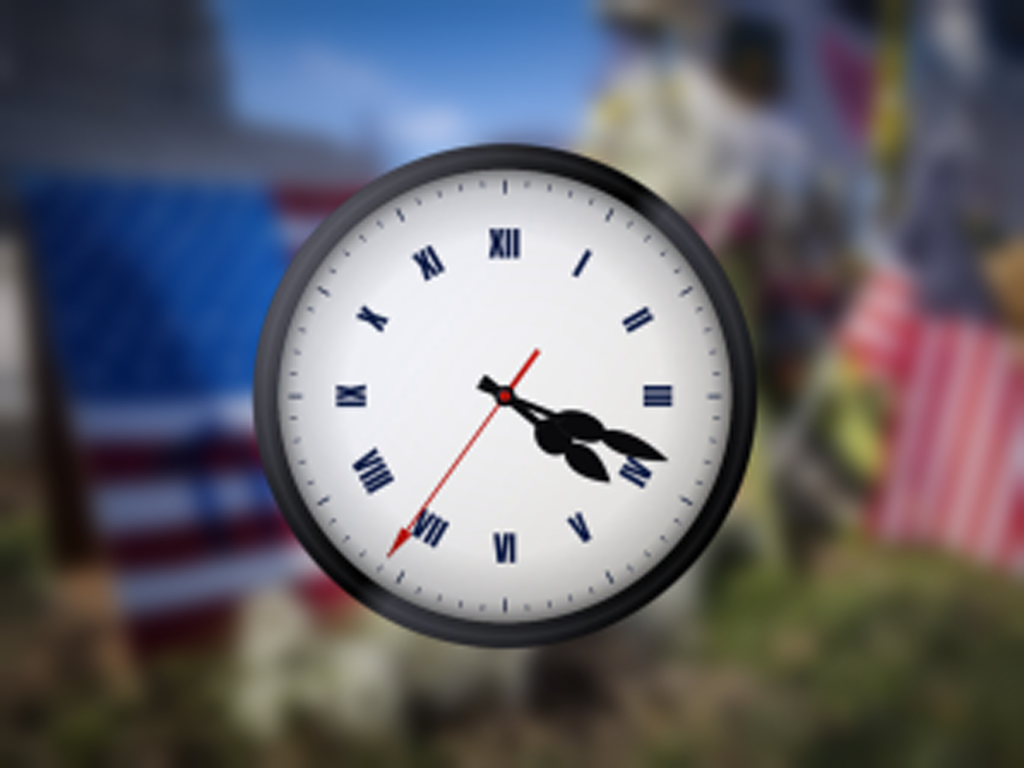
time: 4:18:36
